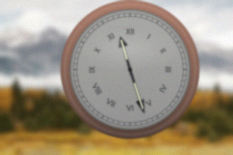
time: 11:27
